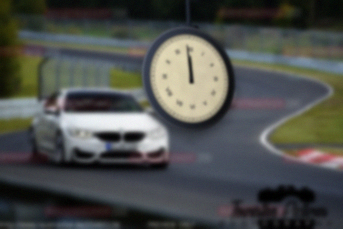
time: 11:59
